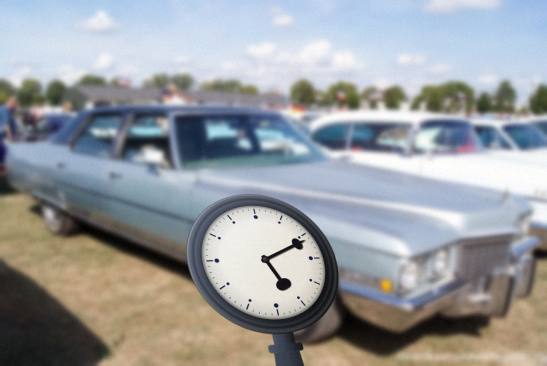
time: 5:11
